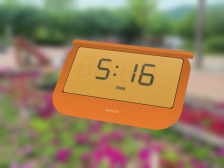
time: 5:16
